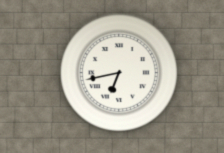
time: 6:43
